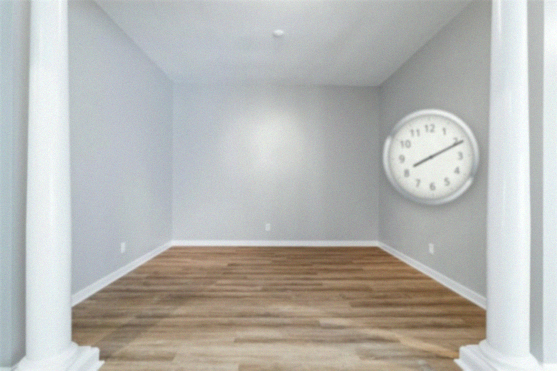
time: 8:11
